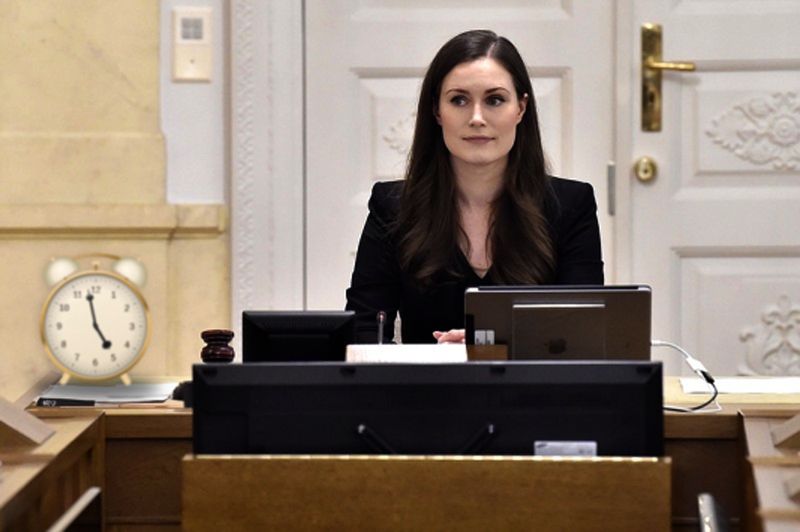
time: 4:58
